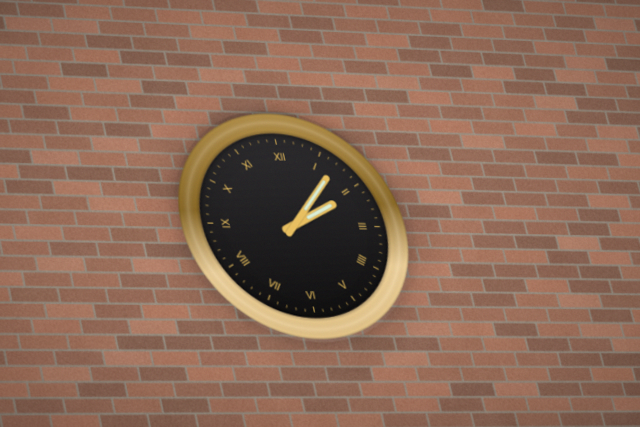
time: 2:07
